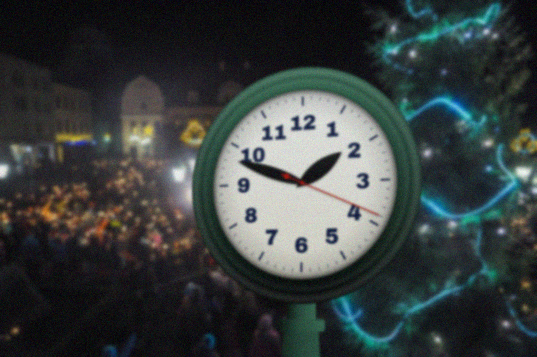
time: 1:48:19
